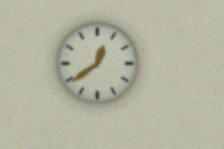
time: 12:39
